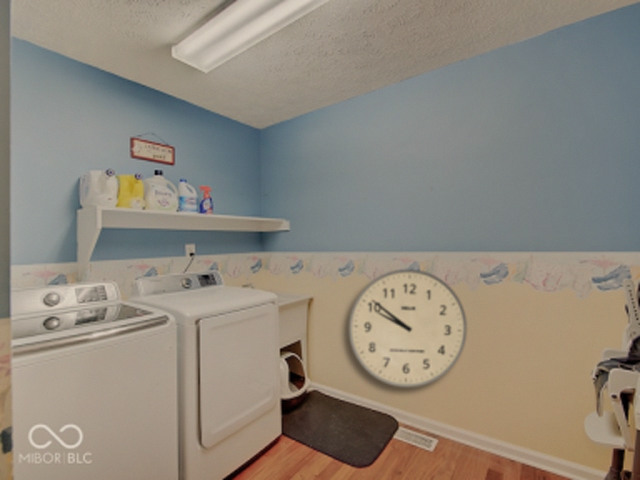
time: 9:51
